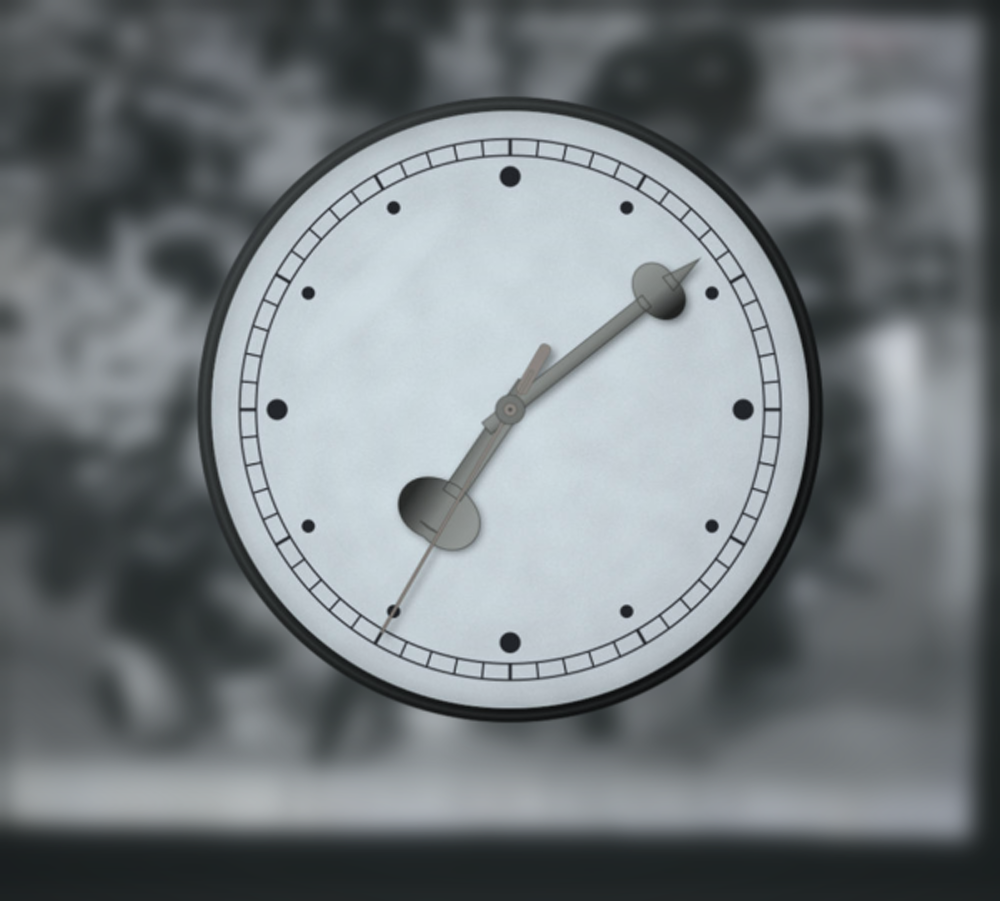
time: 7:08:35
